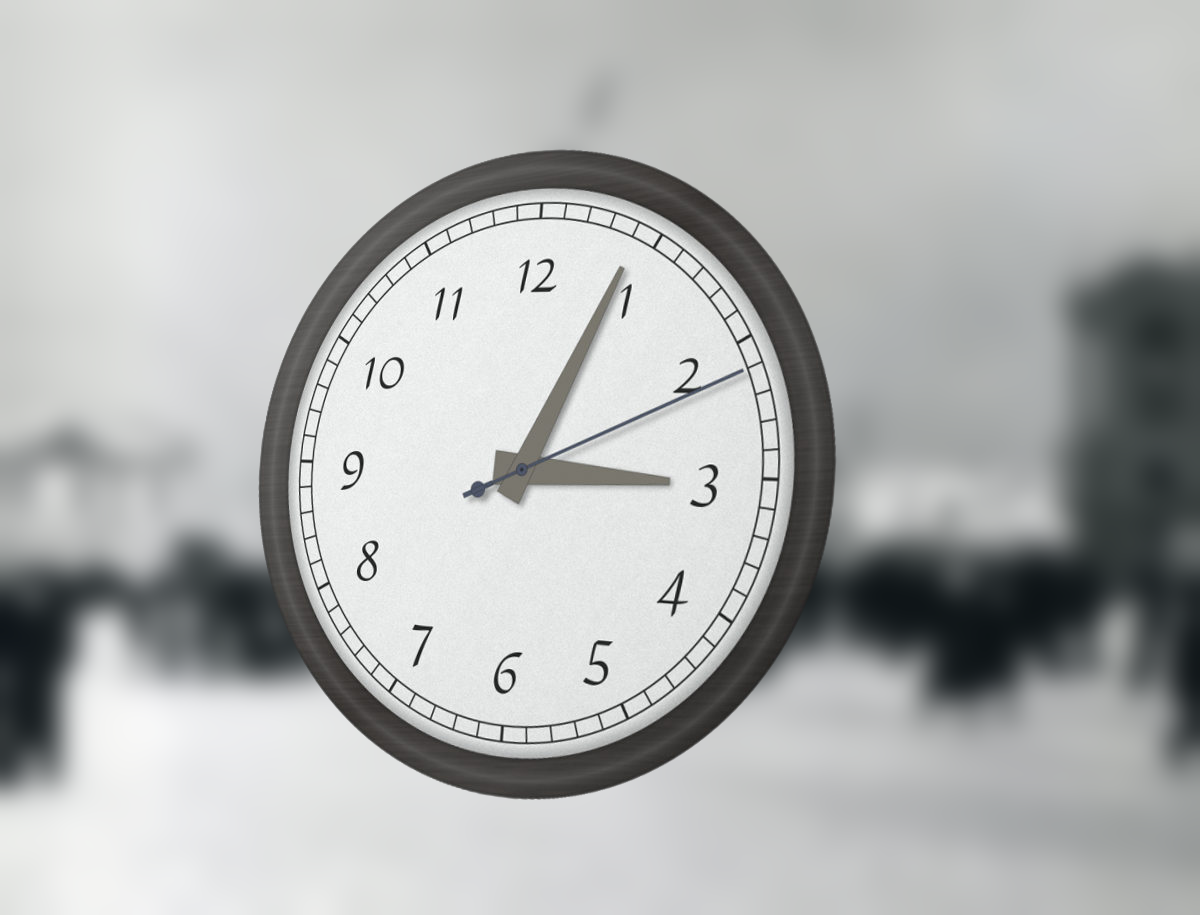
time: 3:04:11
